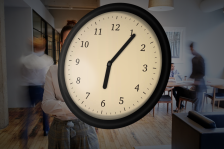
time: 6:06
